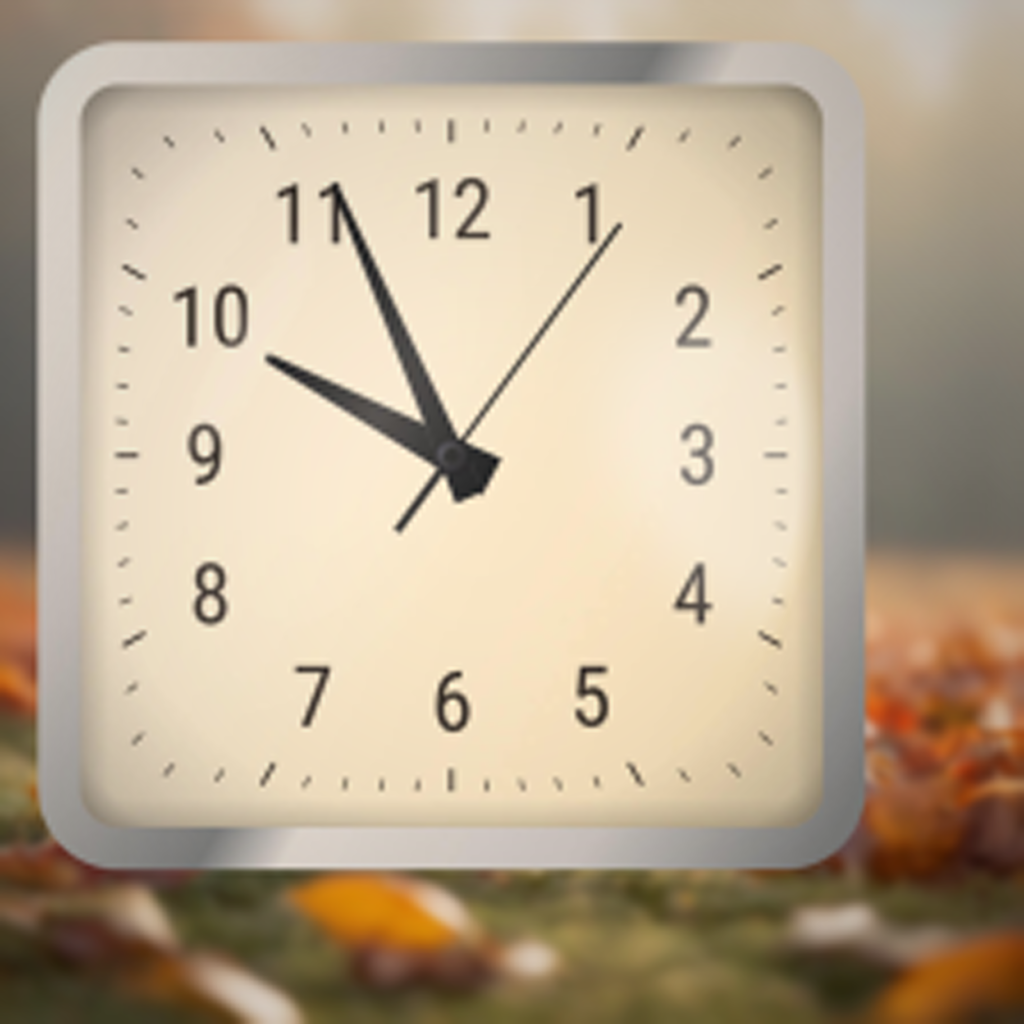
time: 9:56:06
